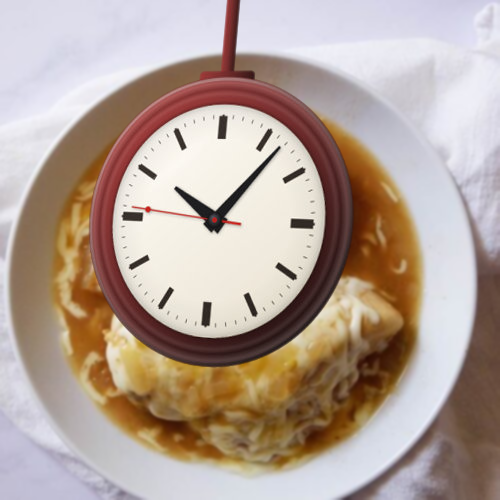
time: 10:06:46
